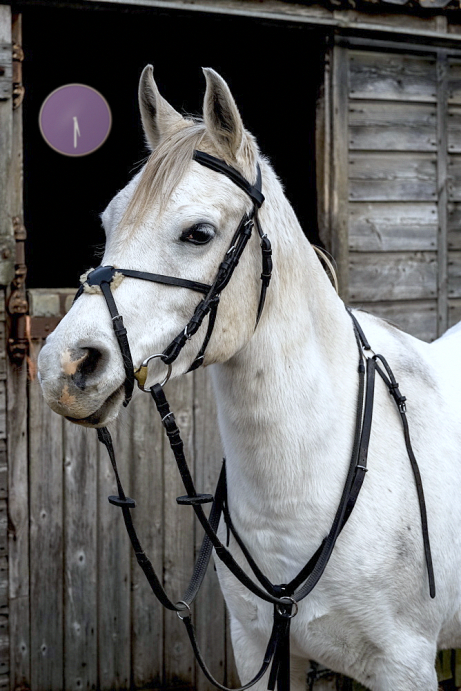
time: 5:30
